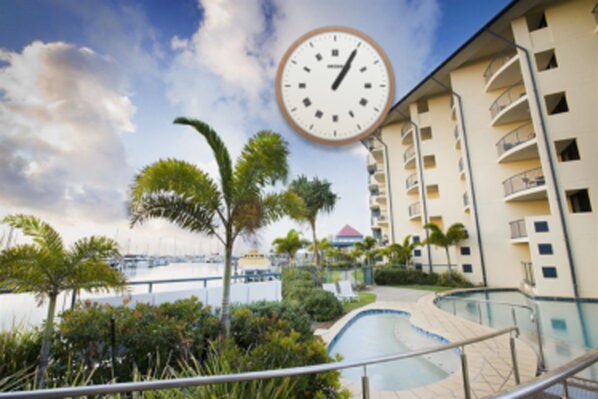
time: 1:05
